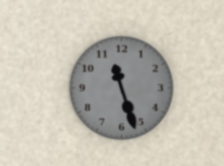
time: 11:27
